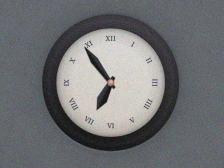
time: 6:54
